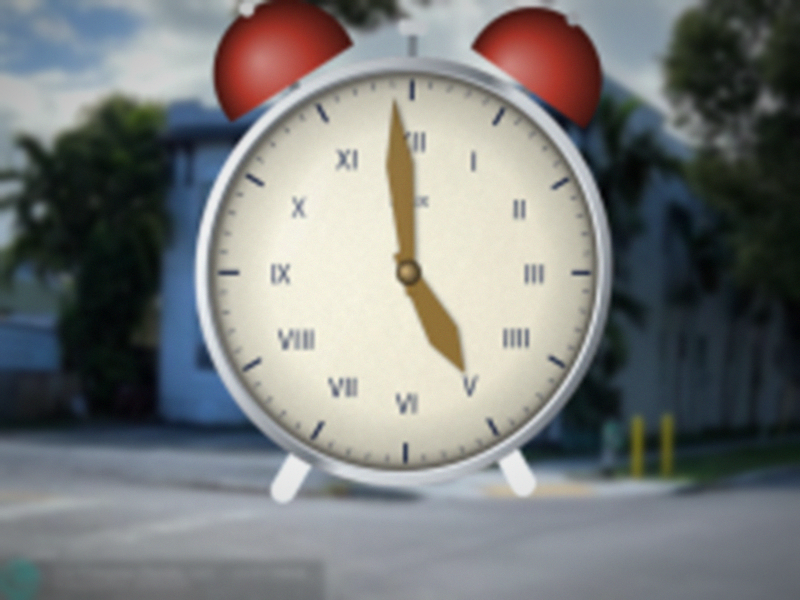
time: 4:59
